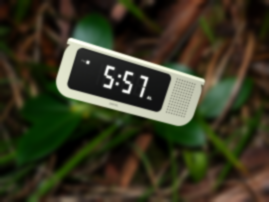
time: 5:57
